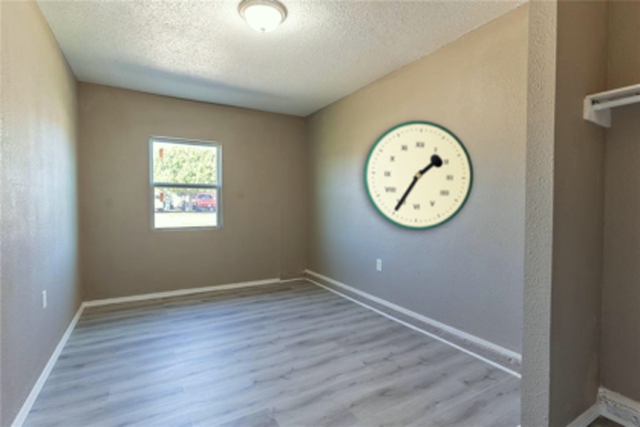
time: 1:35
